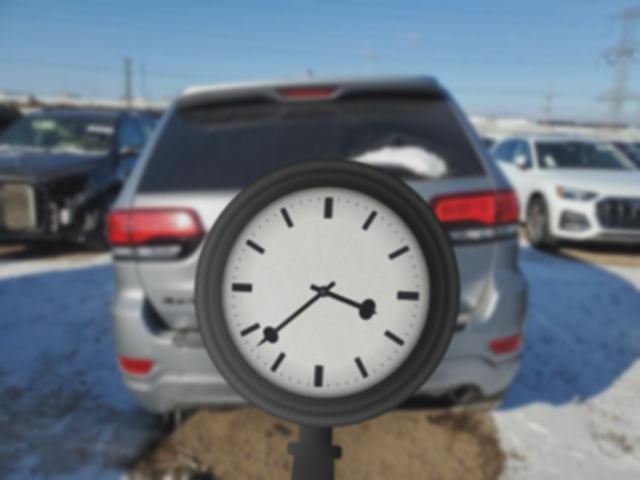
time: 3:38
